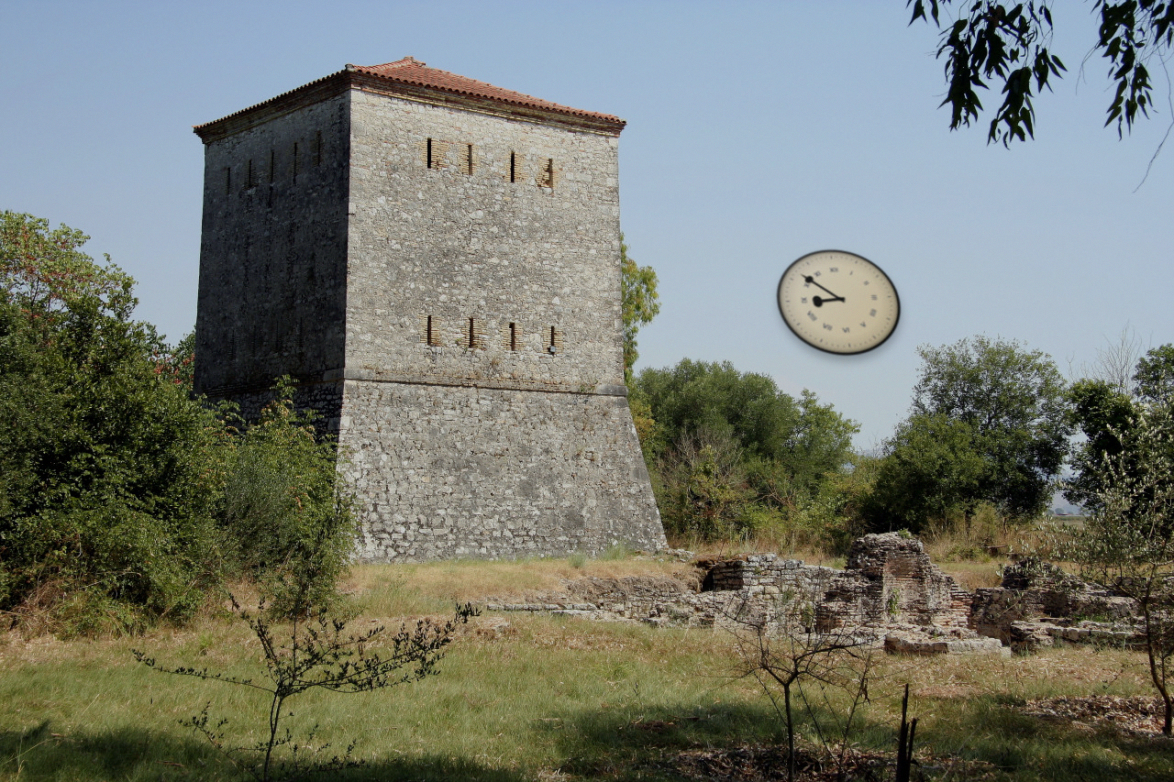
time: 8:52
